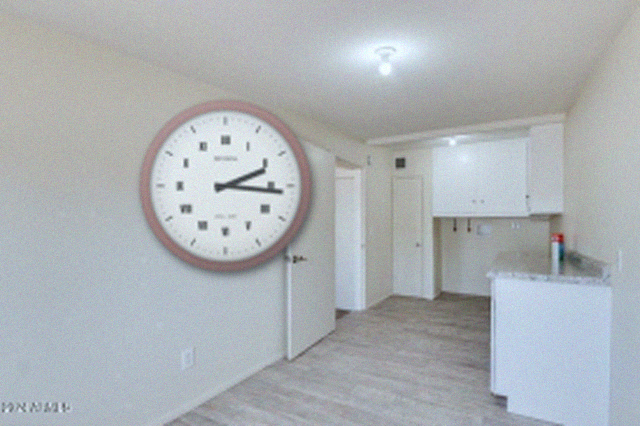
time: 2:16
